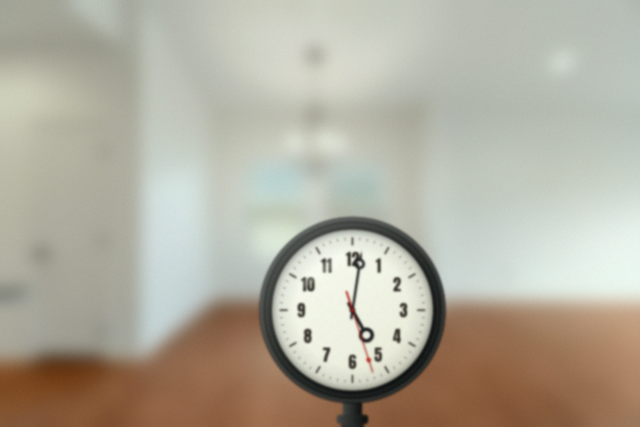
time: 5:01:27
